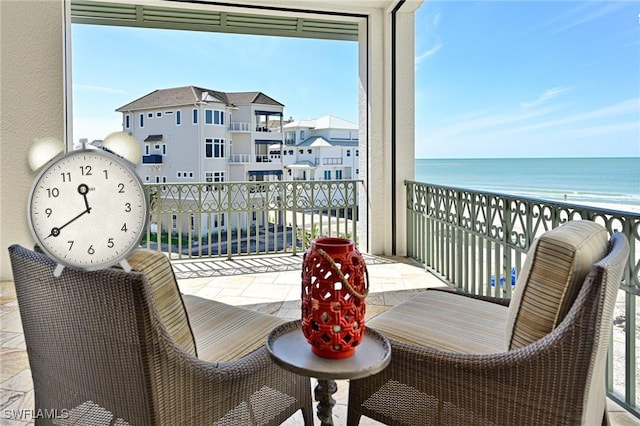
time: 11:40
